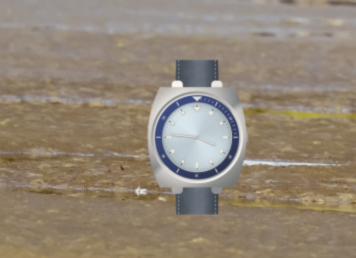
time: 3:46
